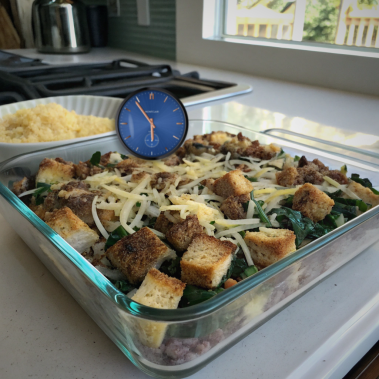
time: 5:54
